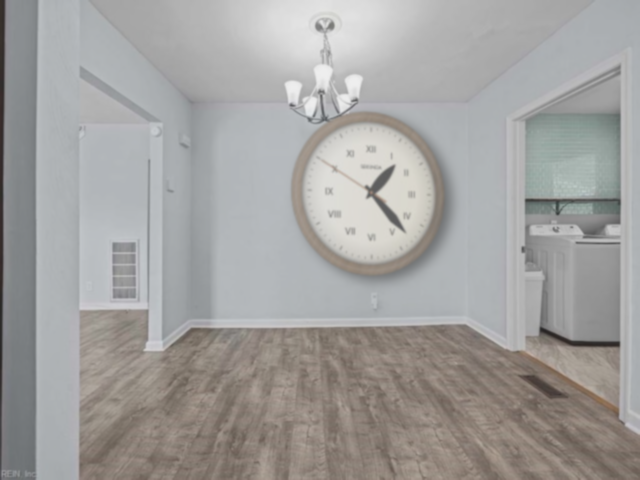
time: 1:22:50
